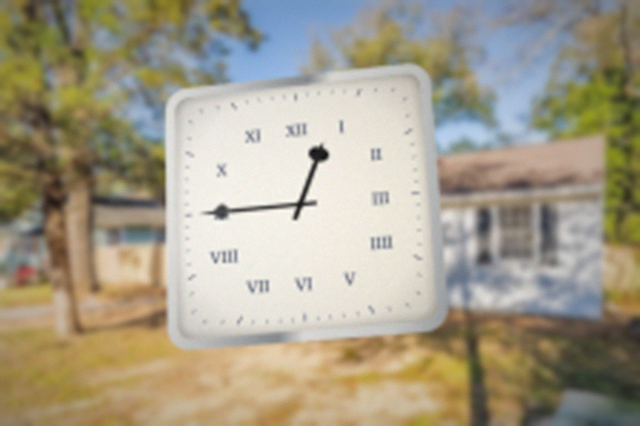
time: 12:45
